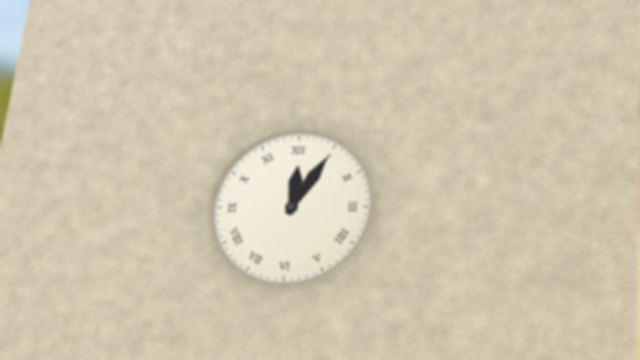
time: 12:05
